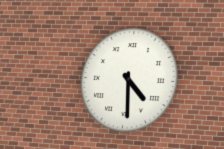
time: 4:29
